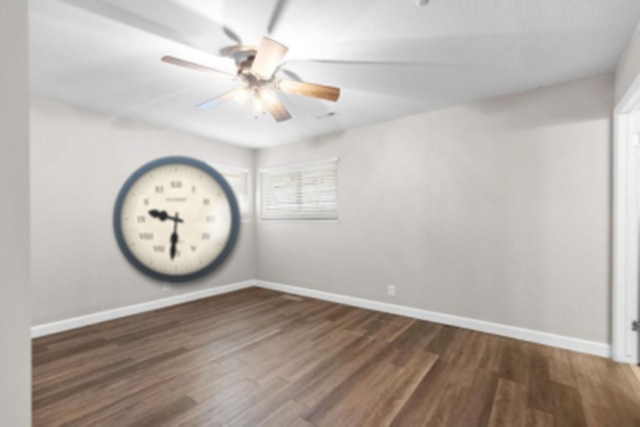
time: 9:31
